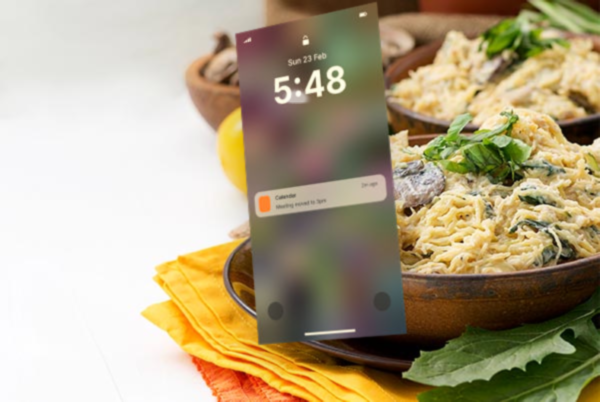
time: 5:48
